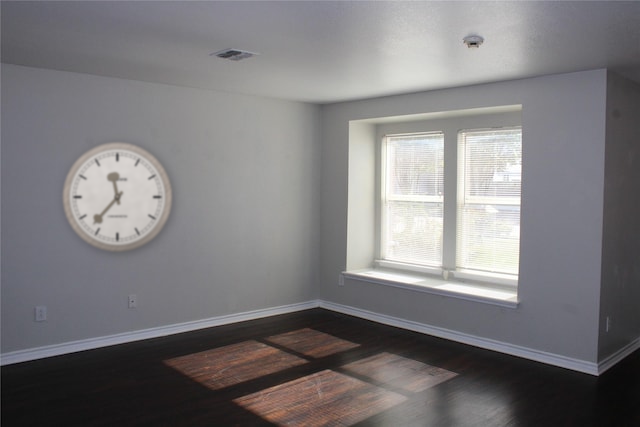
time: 11:37
